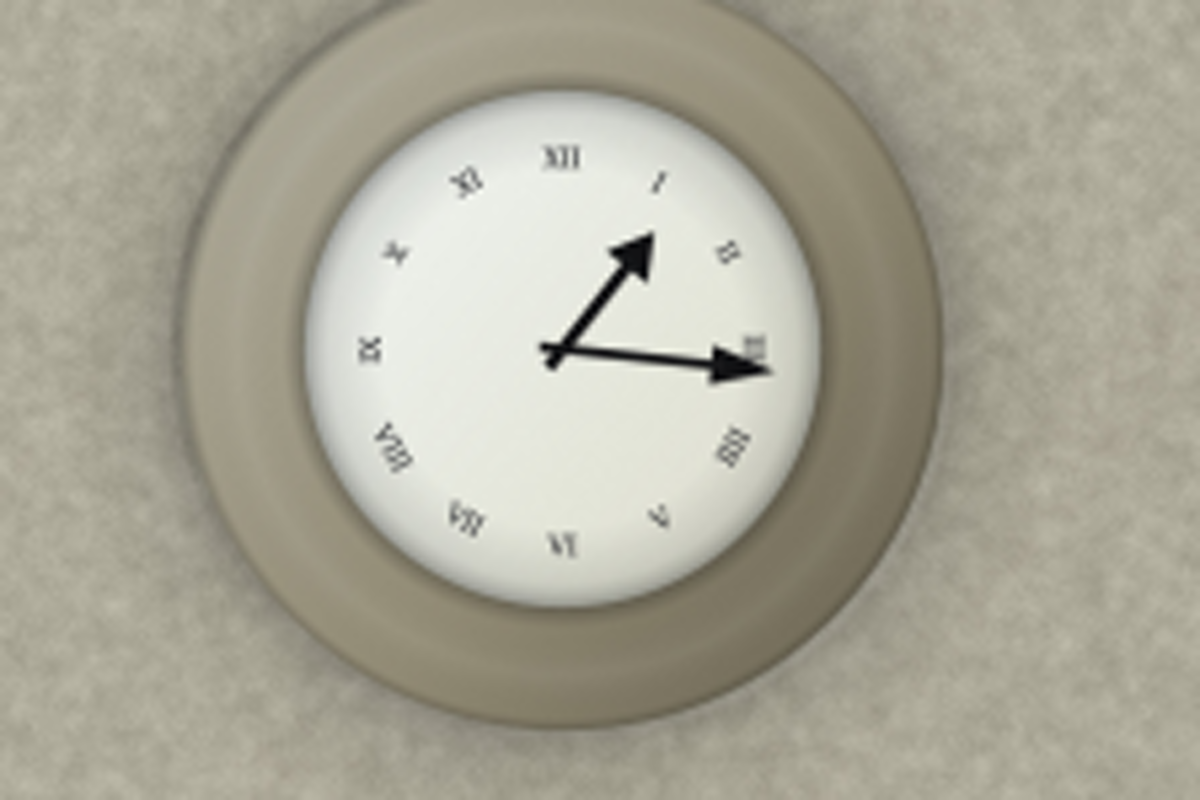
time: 1:16
